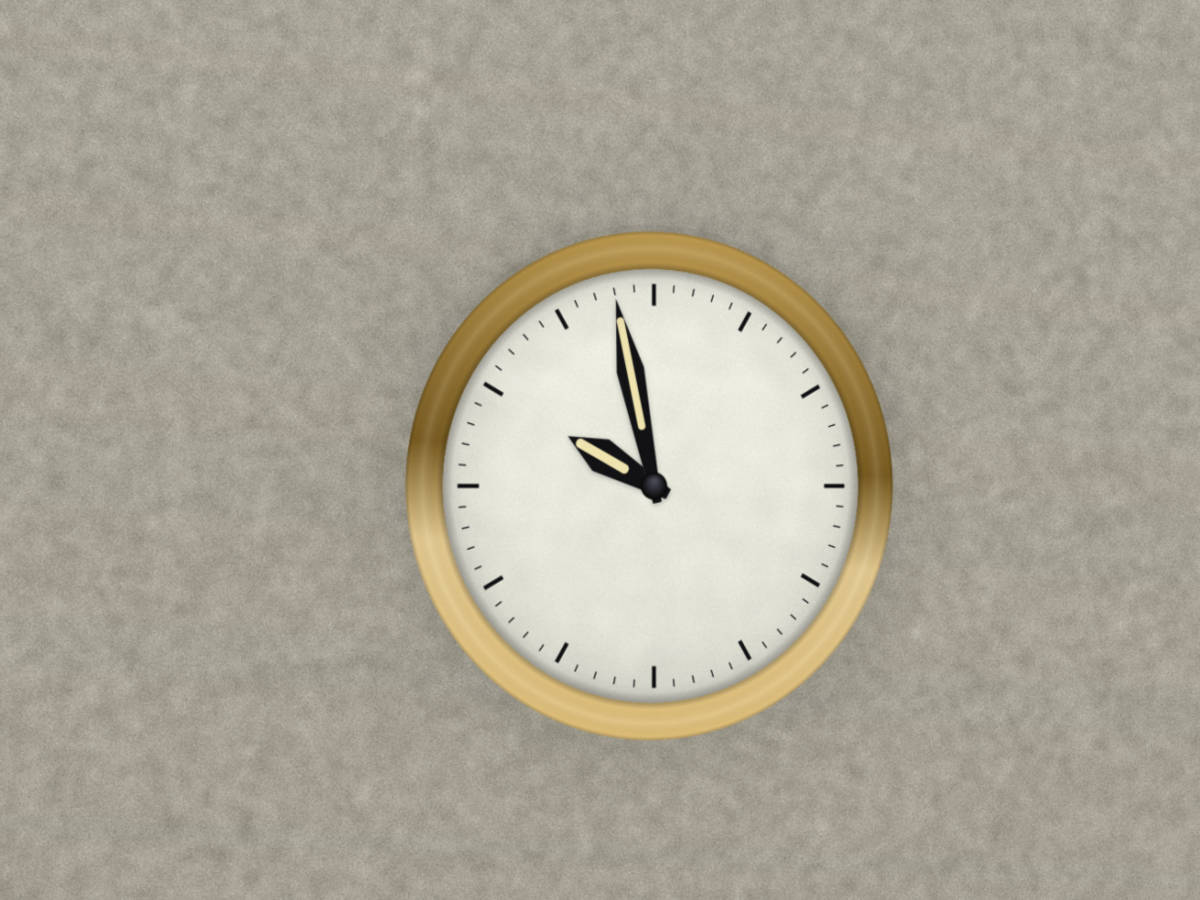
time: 9:58
